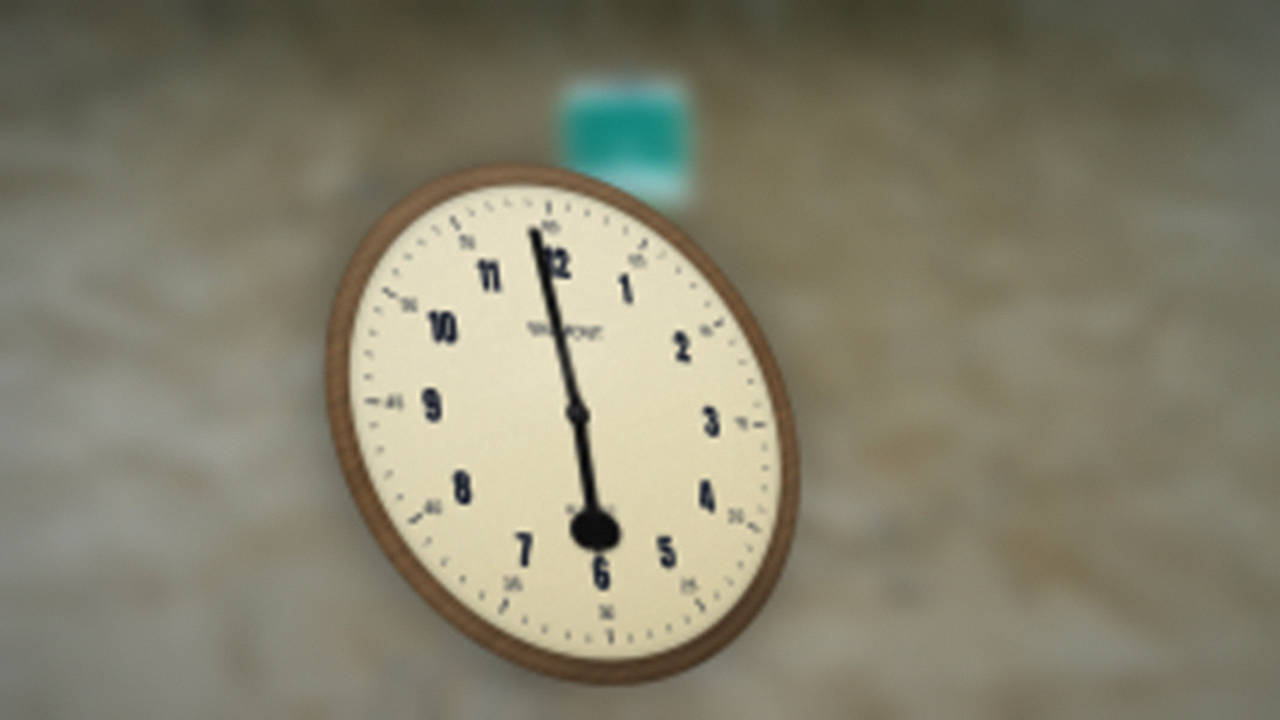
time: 5:59
